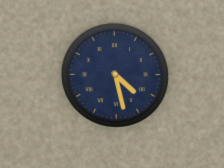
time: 4:28
